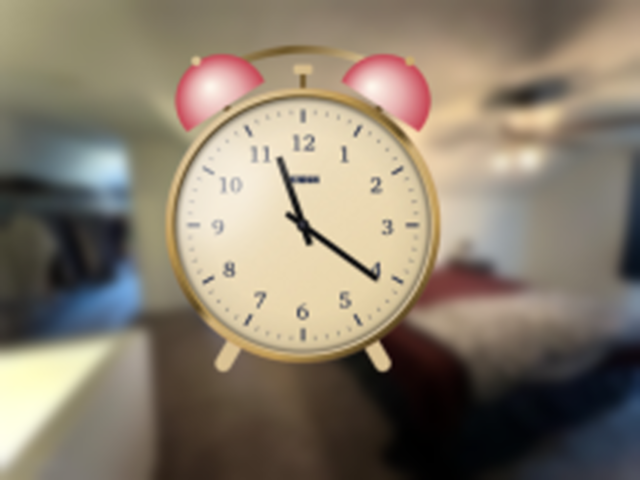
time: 11:21
